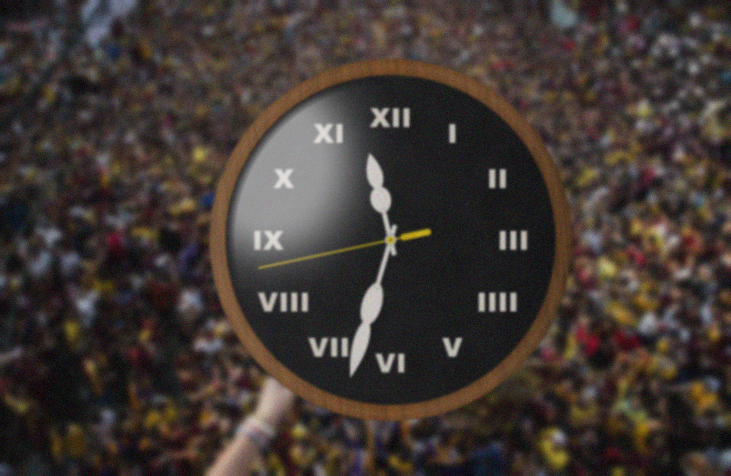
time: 11:32:43
